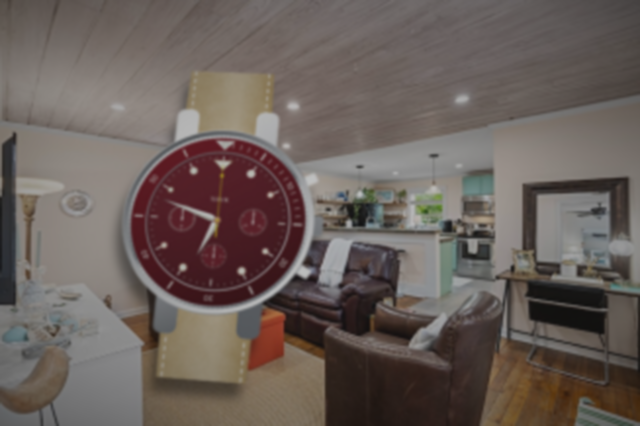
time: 6:48
